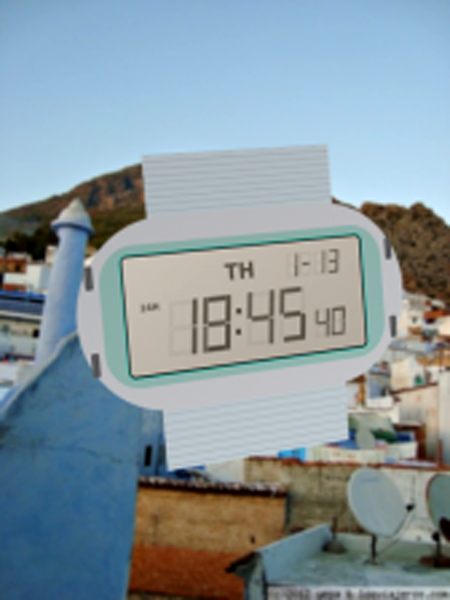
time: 18:45:40
